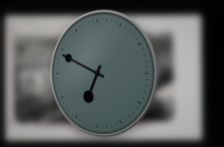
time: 6:49
